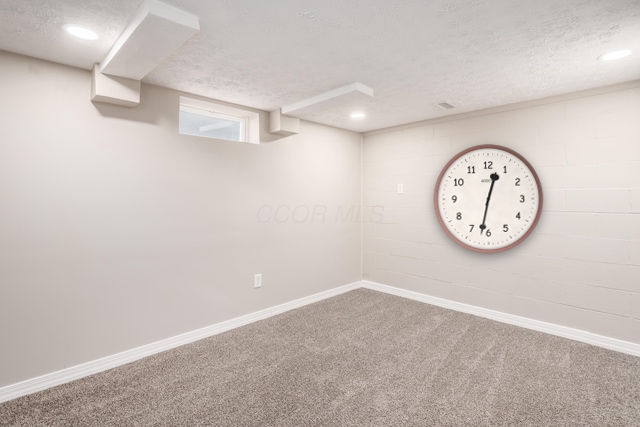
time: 12:32
